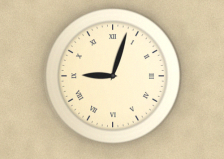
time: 9:03
